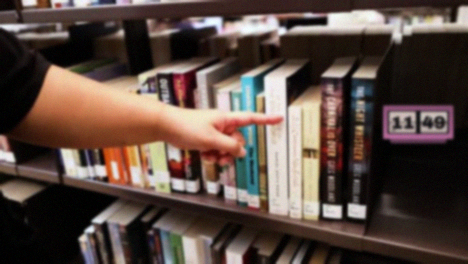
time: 11:49
